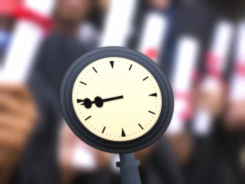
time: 8:44
